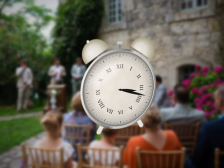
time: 3:18
